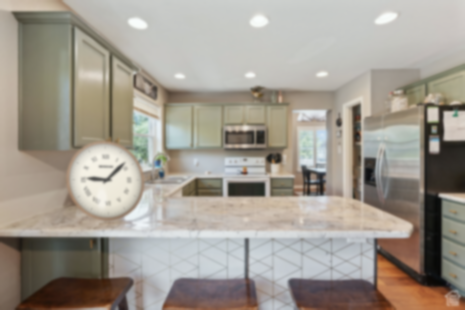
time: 9:08
